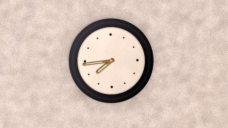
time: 7:44
